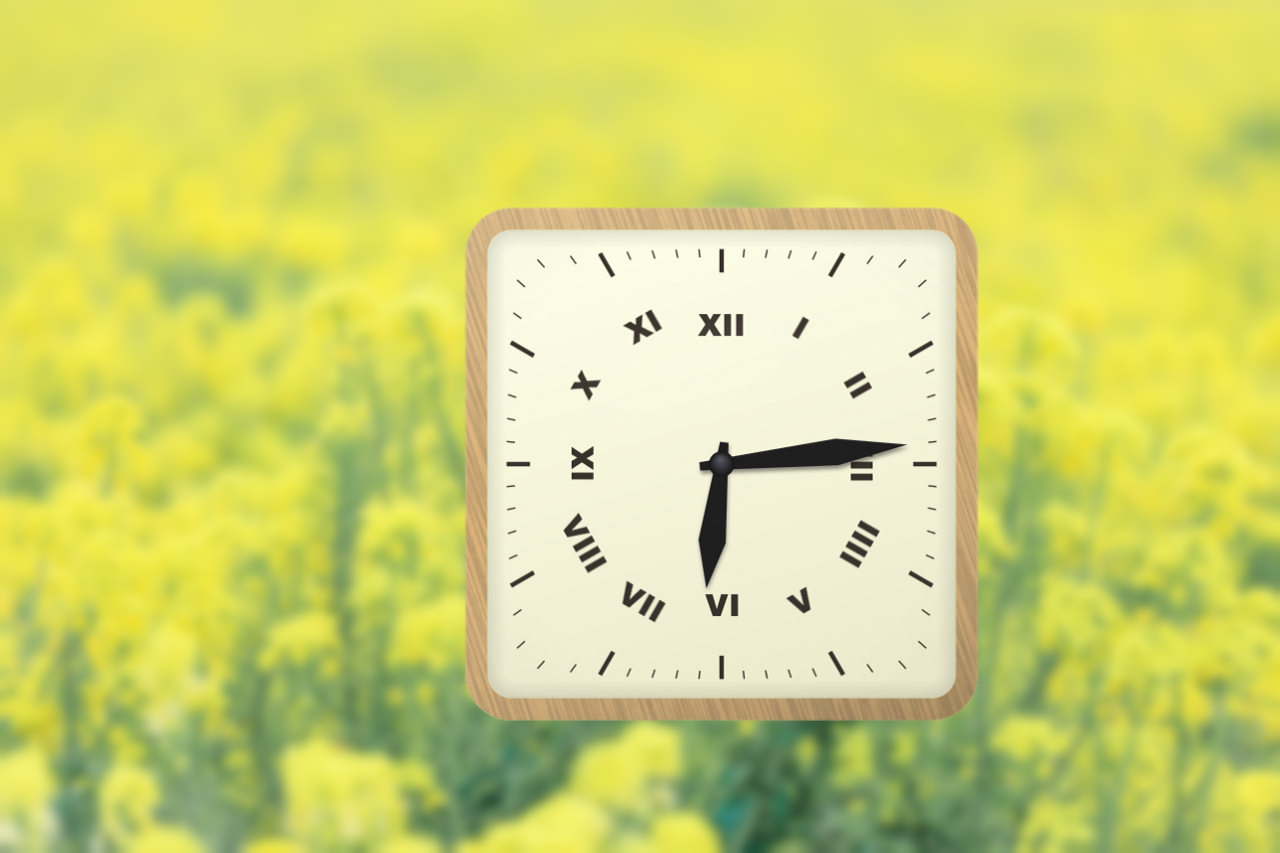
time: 6:14
